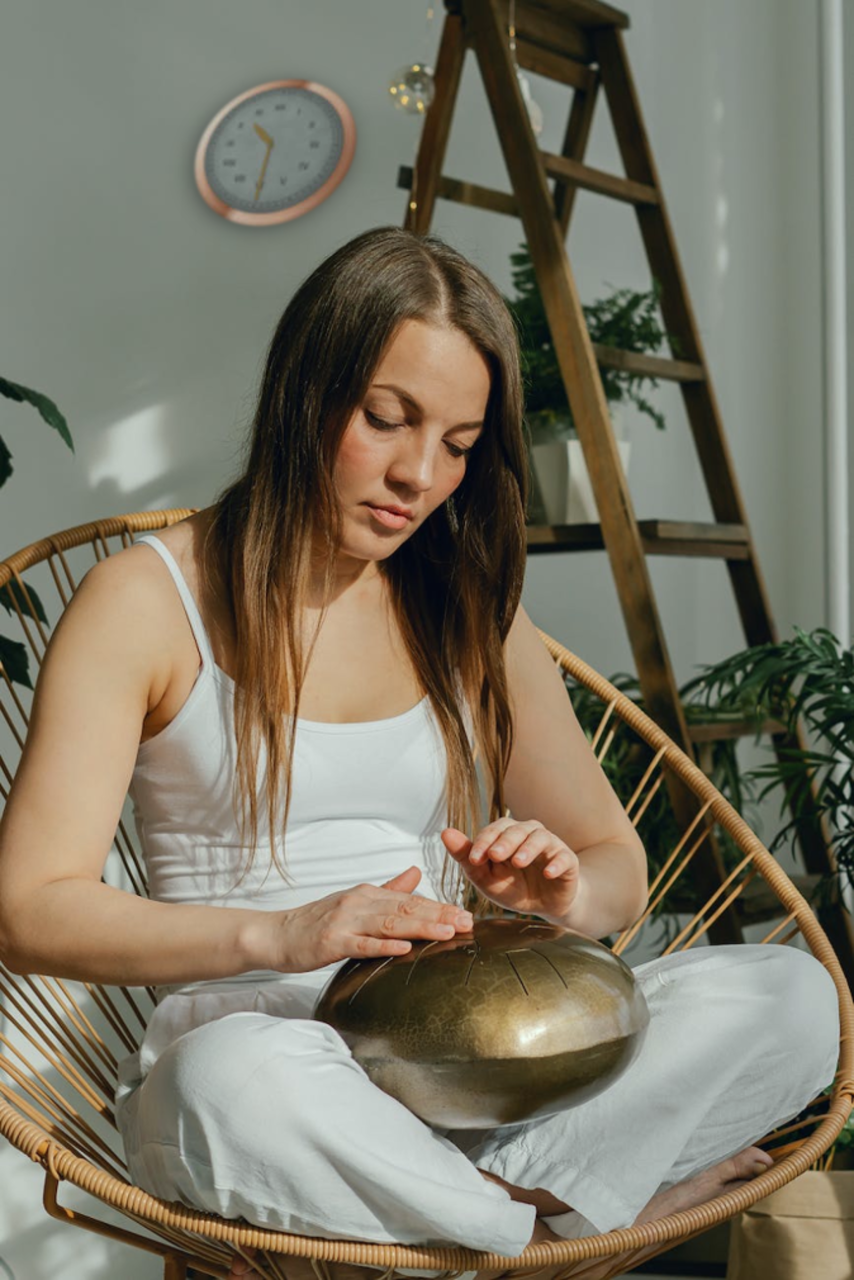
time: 10:30
